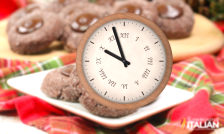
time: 9:57
